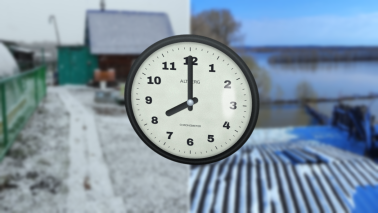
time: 8:00
